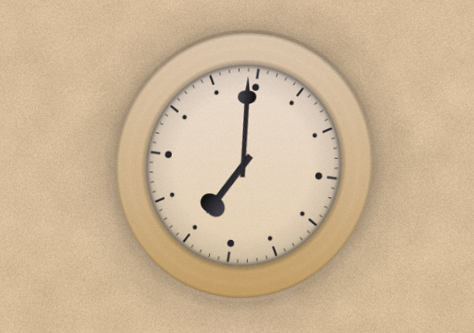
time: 6:59
